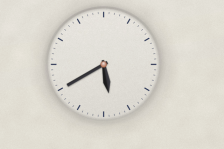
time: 5:40
